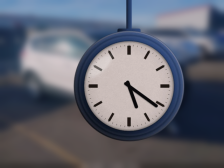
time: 5:21
